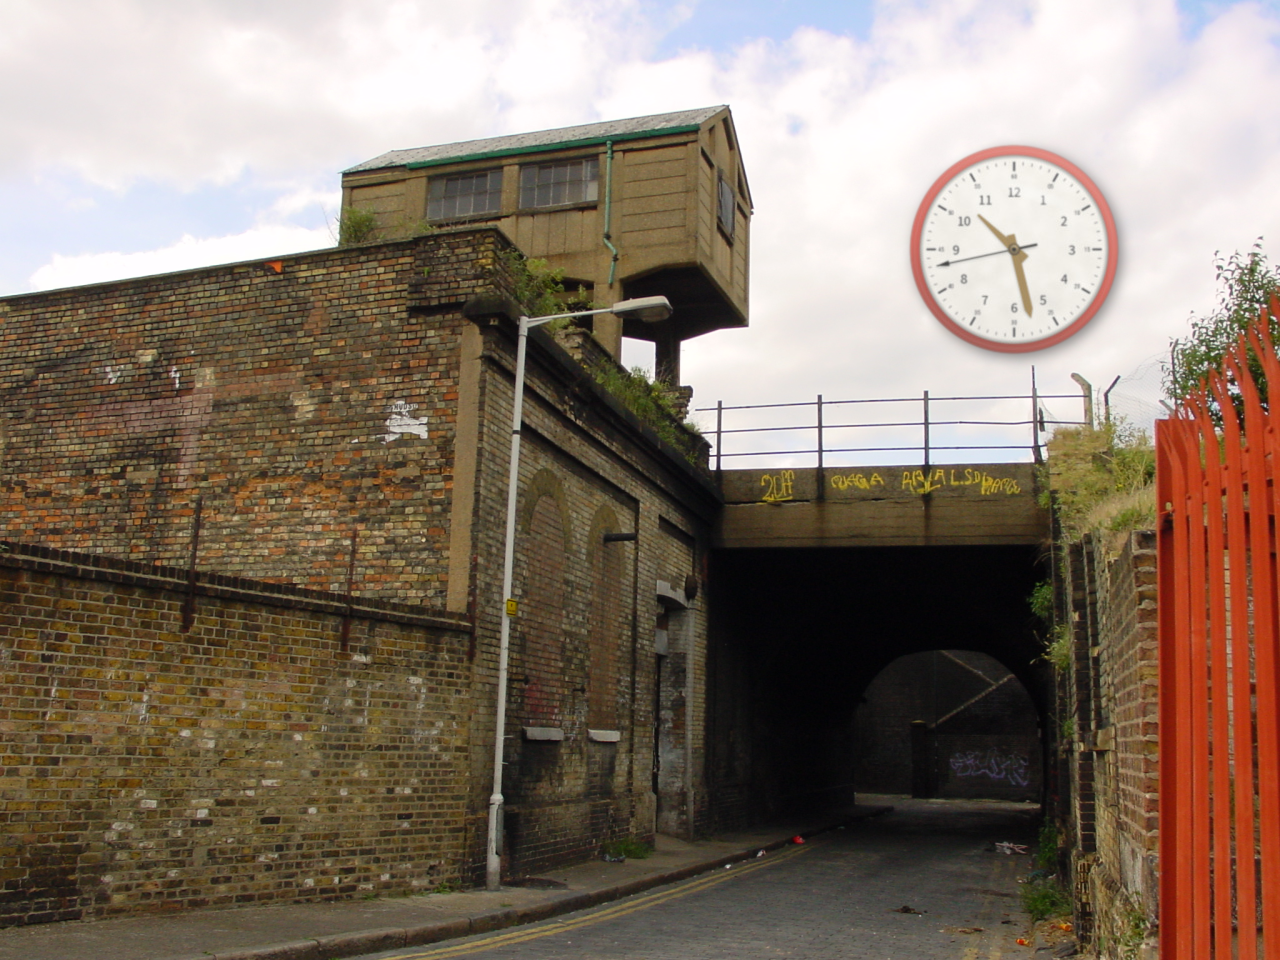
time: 10:27:43
